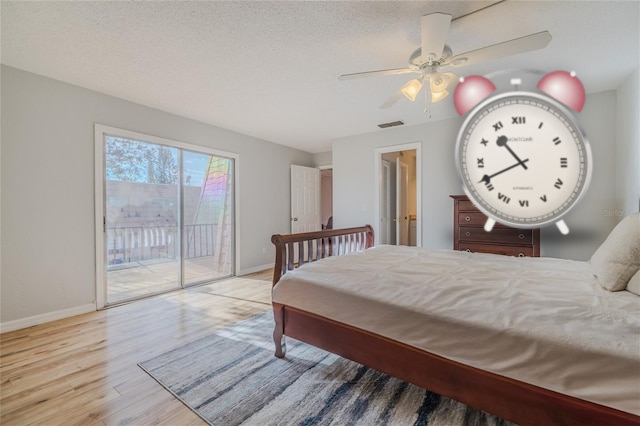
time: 10:41
